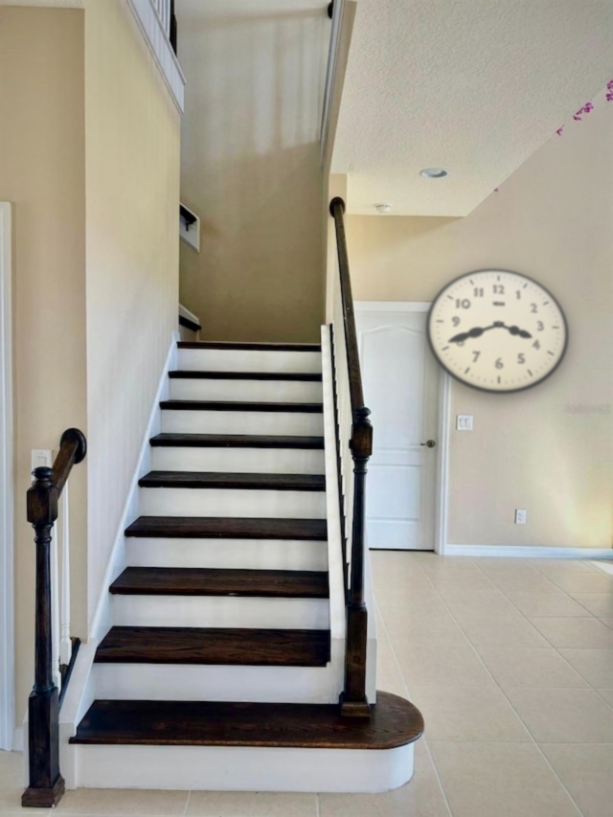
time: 3:41
